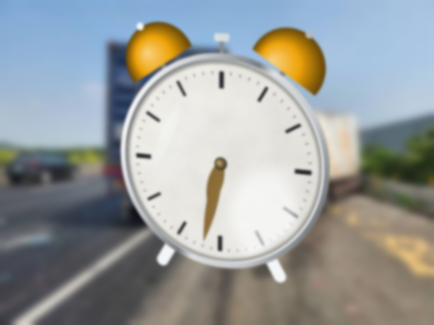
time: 6:32
